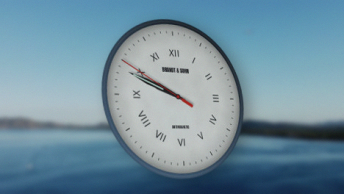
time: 9:48:50
